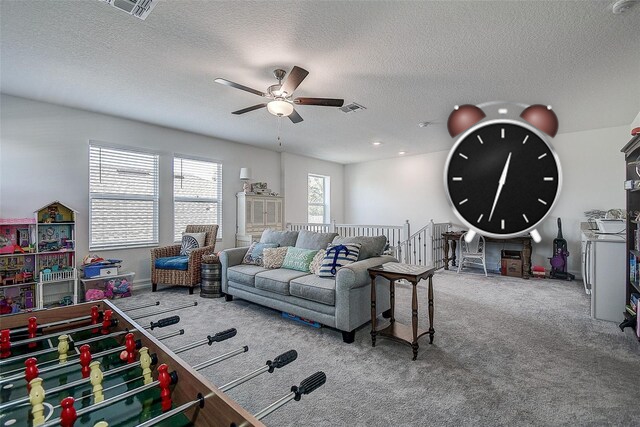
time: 12:33
